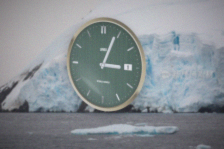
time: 3:04
